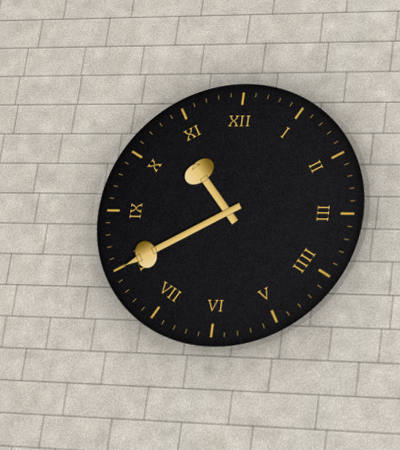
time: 10:40
